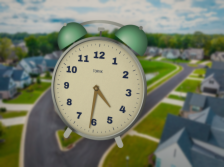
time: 4:31
